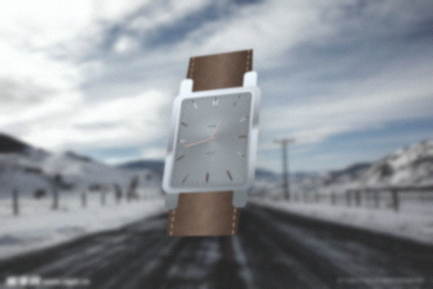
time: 12:43
